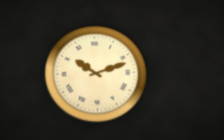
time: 10:12
